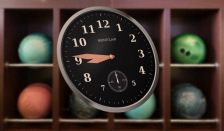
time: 8:46
